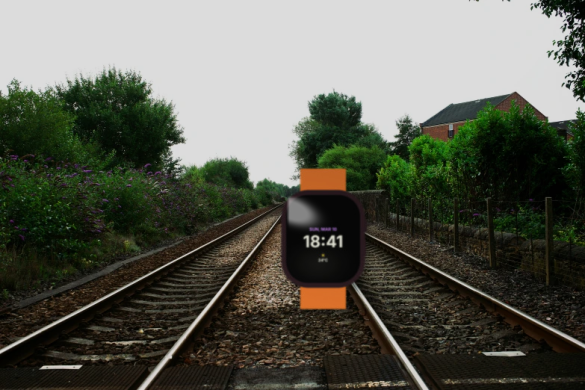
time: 18:41
